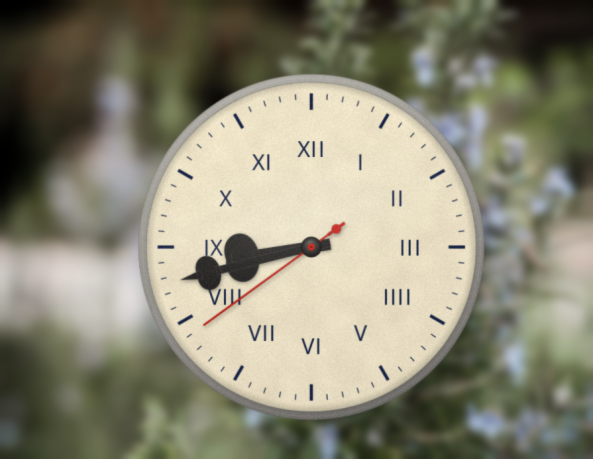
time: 8:42:39
